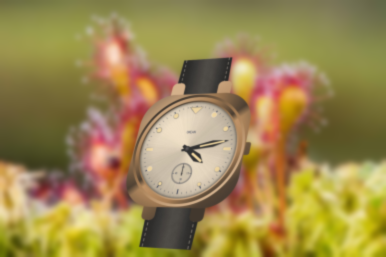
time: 4:13
